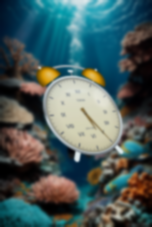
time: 5:25
